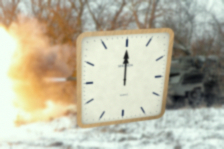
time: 12:00
